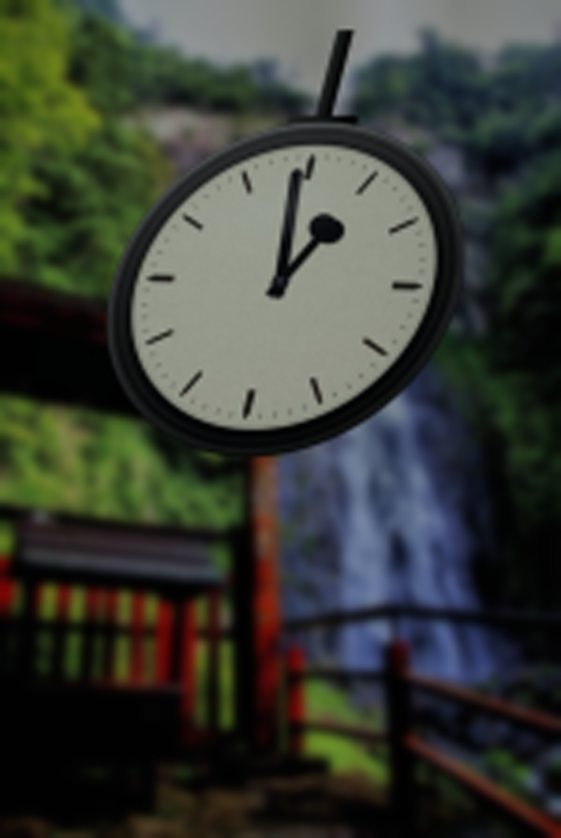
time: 12:59
